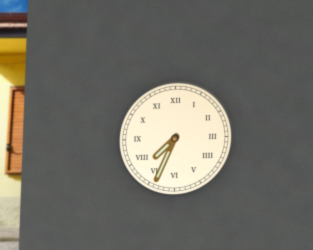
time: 7:34
